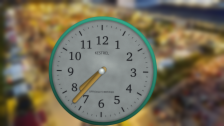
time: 7:37
